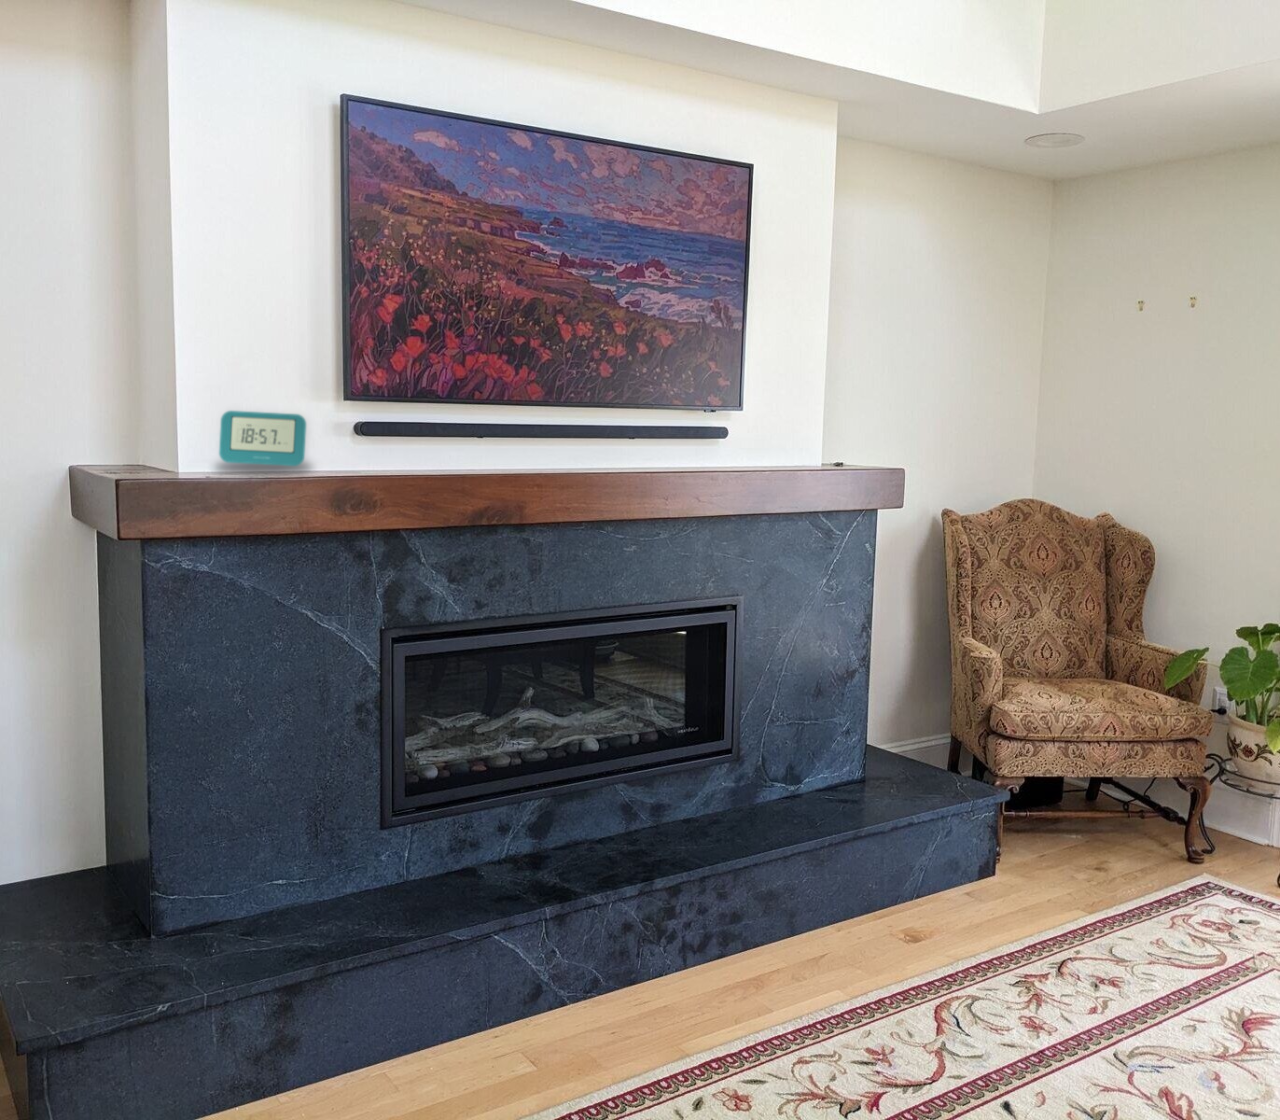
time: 18:57
